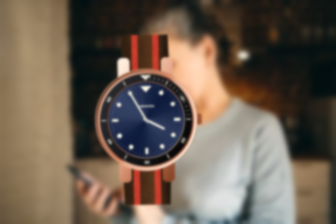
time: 3:55
